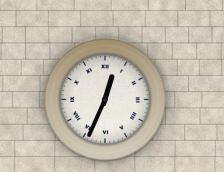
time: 12:34
